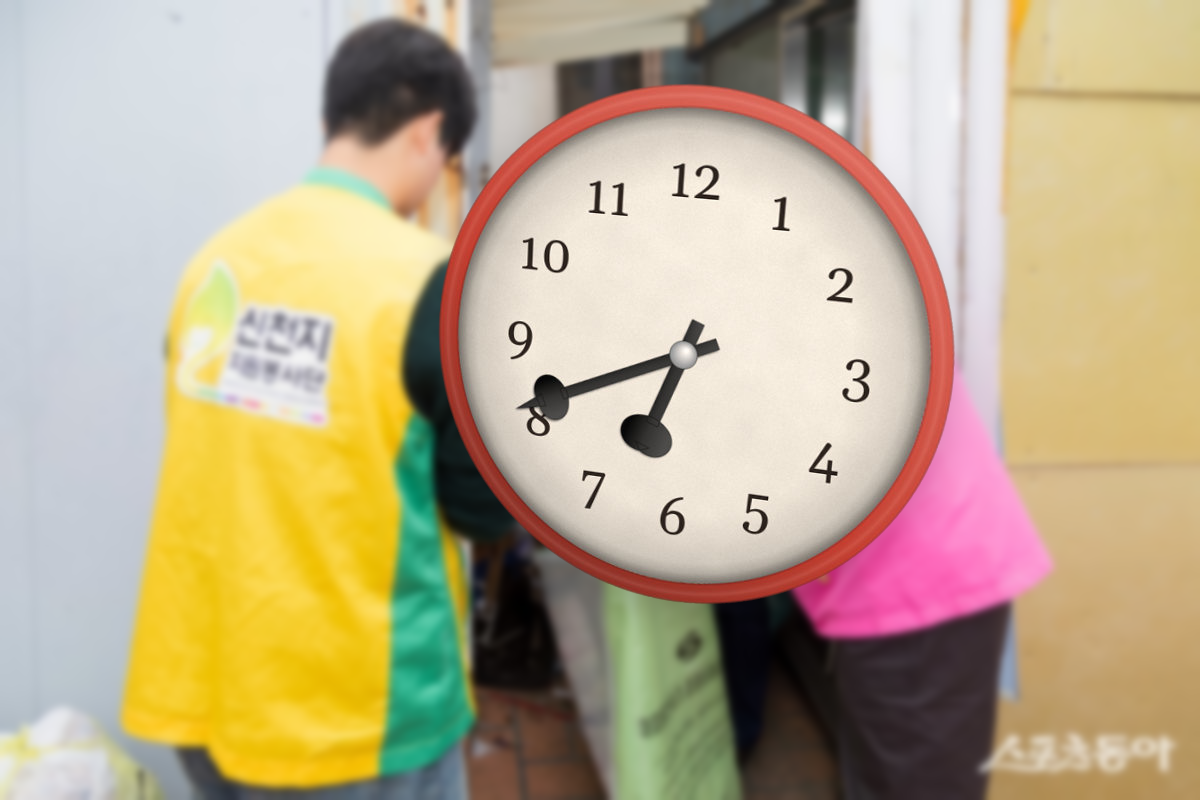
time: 6:41
